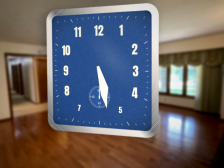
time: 5:28
